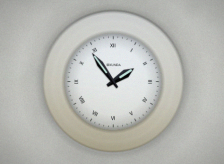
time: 1:54
